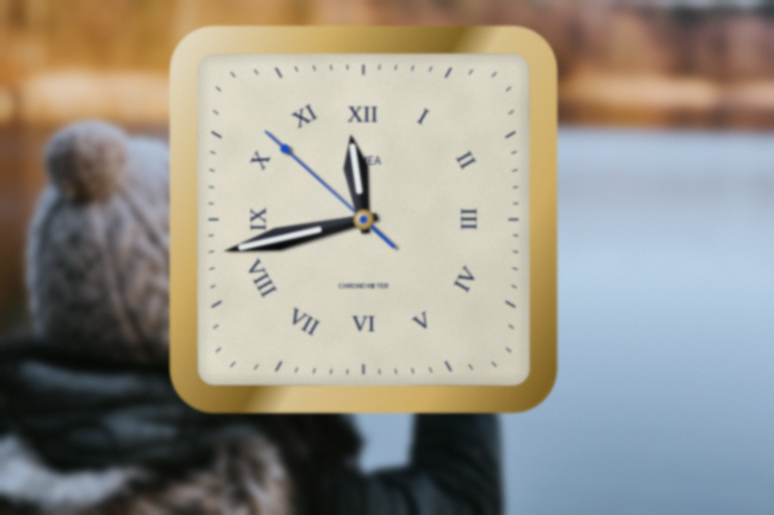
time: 11:42:52
